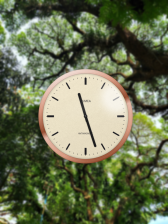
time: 11:27
